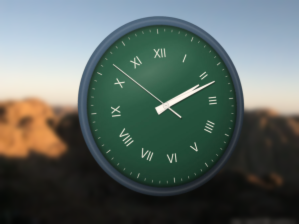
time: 2:11:52
